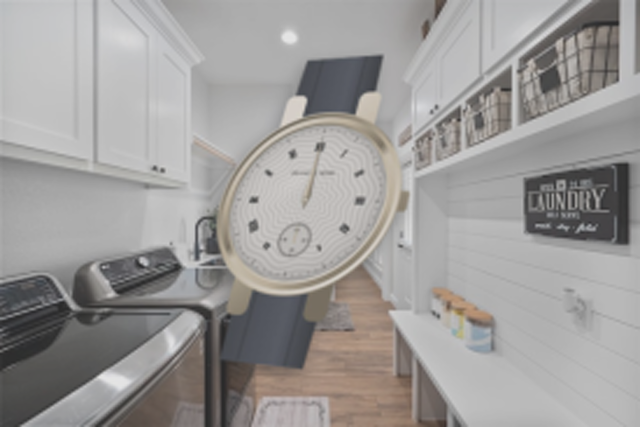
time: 12:00
